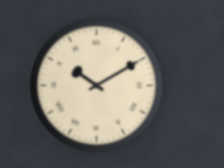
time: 10:10
